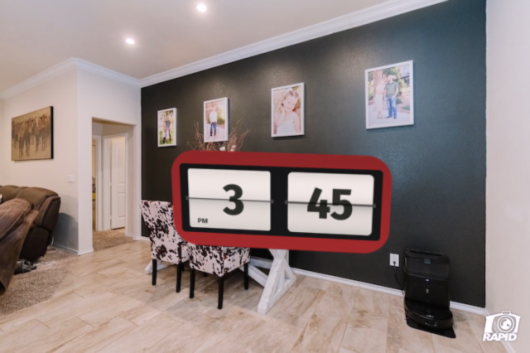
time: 3:45
